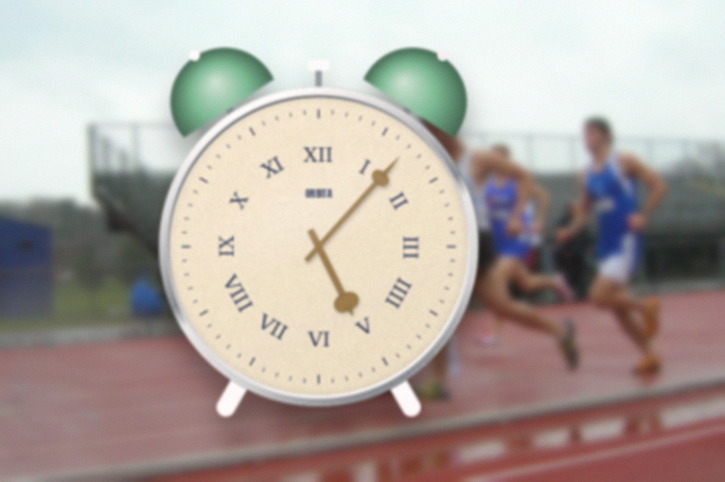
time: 5:07
